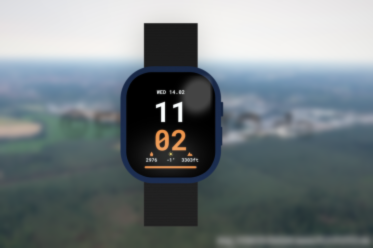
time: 11:02
